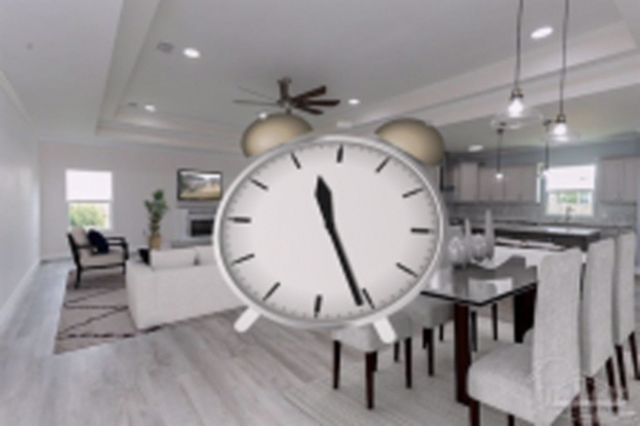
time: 11:26
